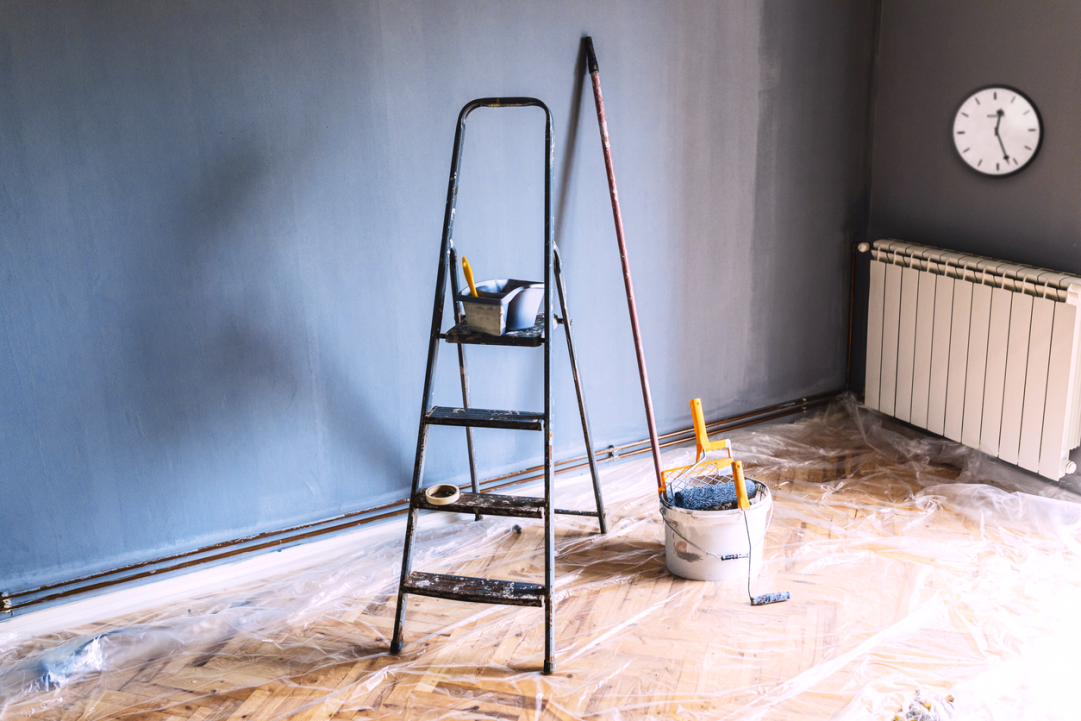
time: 12:27
